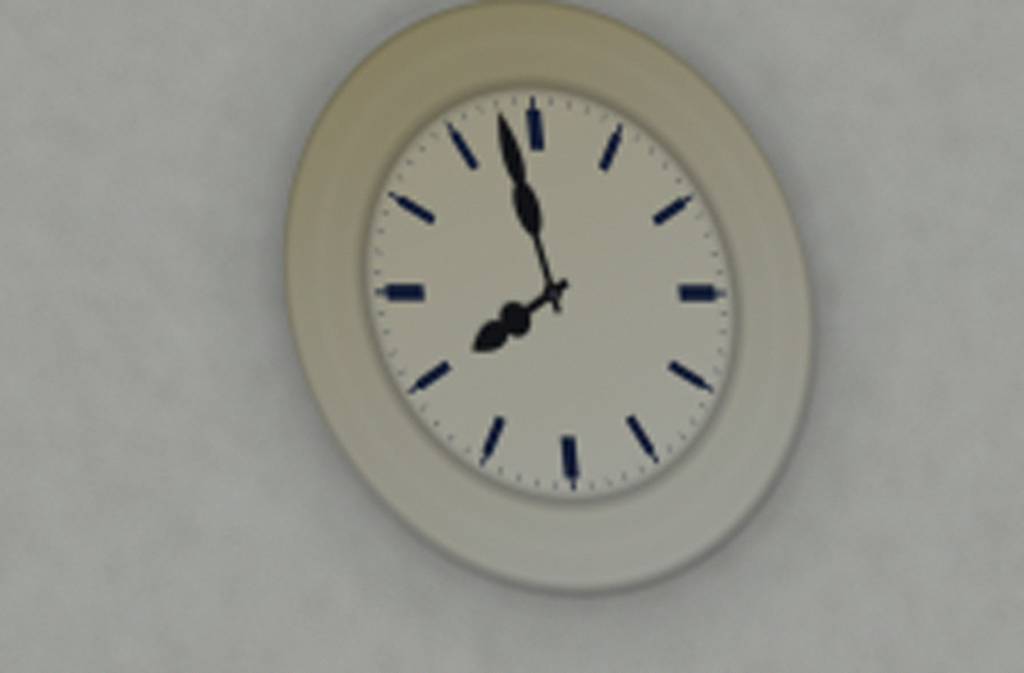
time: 7:58
